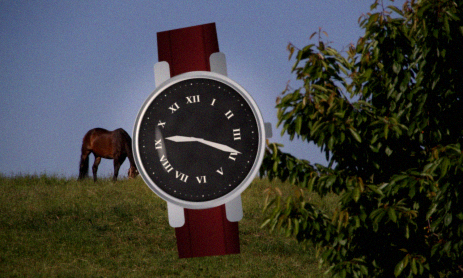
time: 9:19
